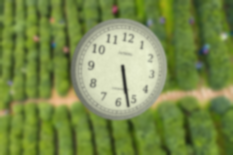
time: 5:27
